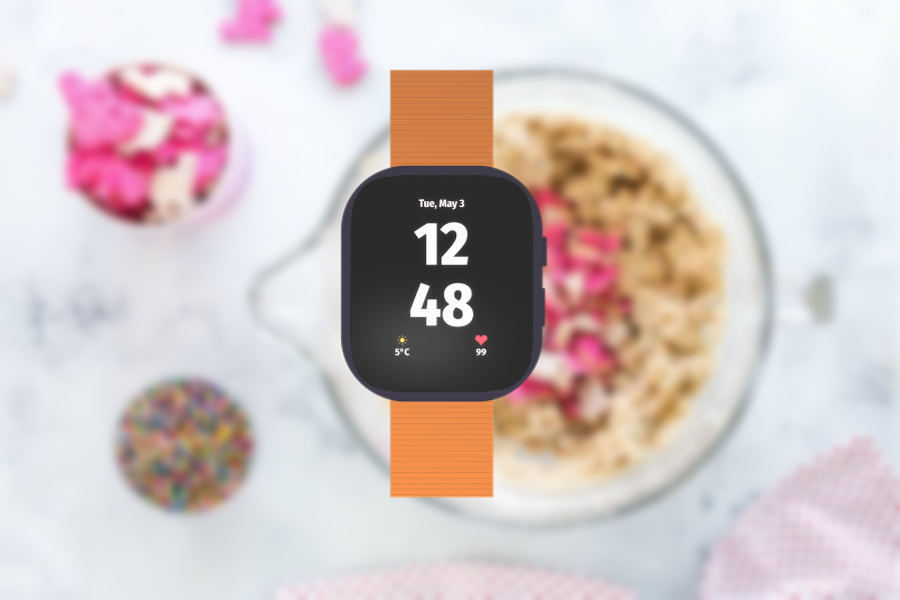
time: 12:48
